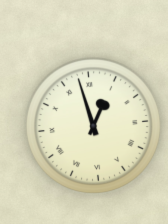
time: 12:58
